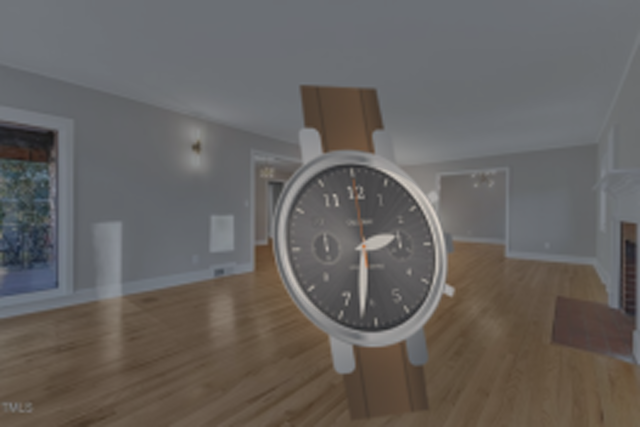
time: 2:32
